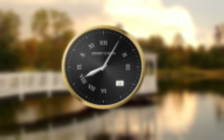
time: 8:05
